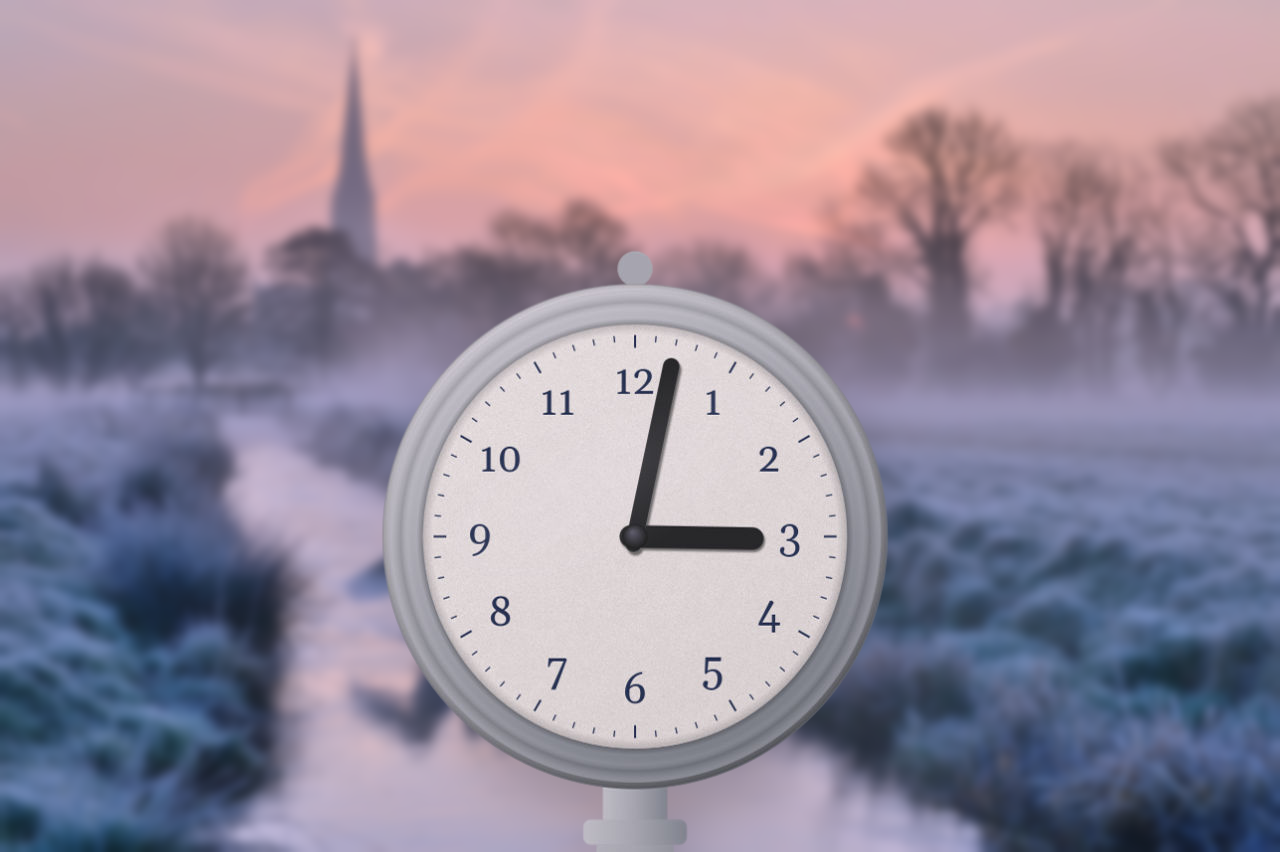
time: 3:02
